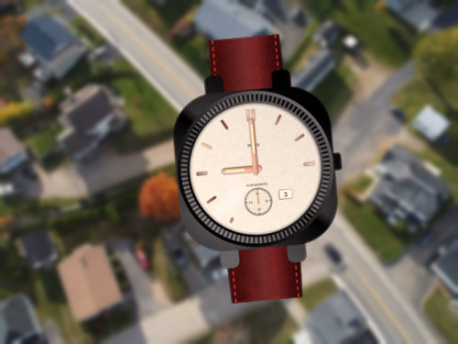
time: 9:00
